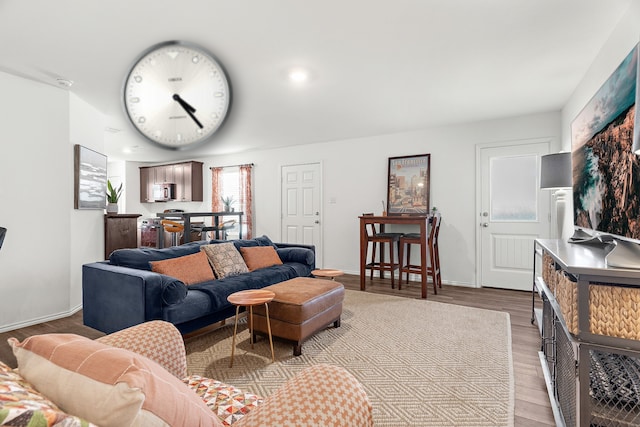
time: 4:24
